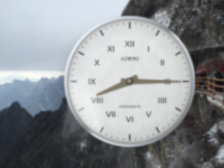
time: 8:15
